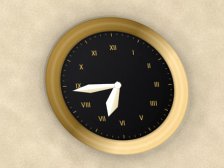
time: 6:44
